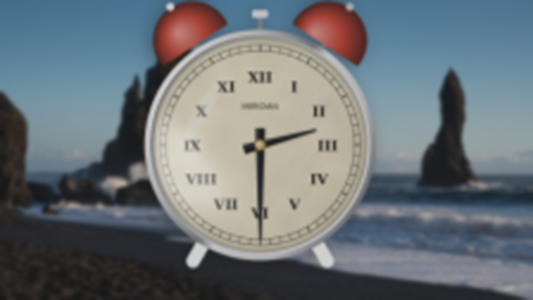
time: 2:30
